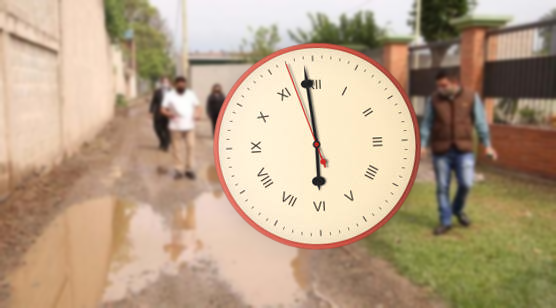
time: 5:58:57
